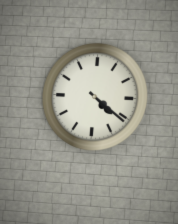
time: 4:21
